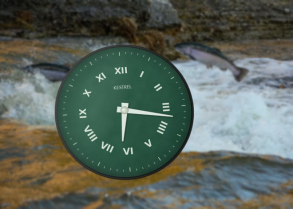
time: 6:17
